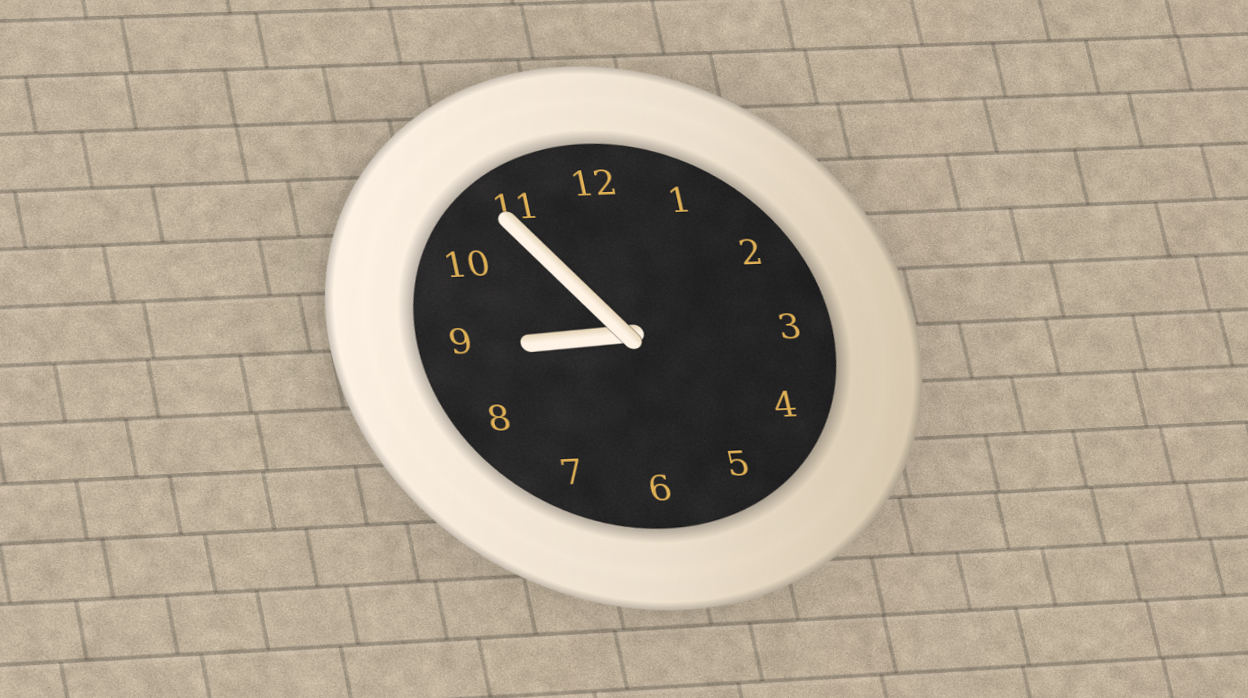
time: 8:54
